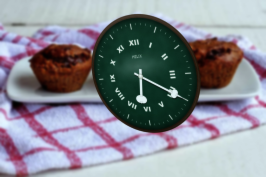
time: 6:20
